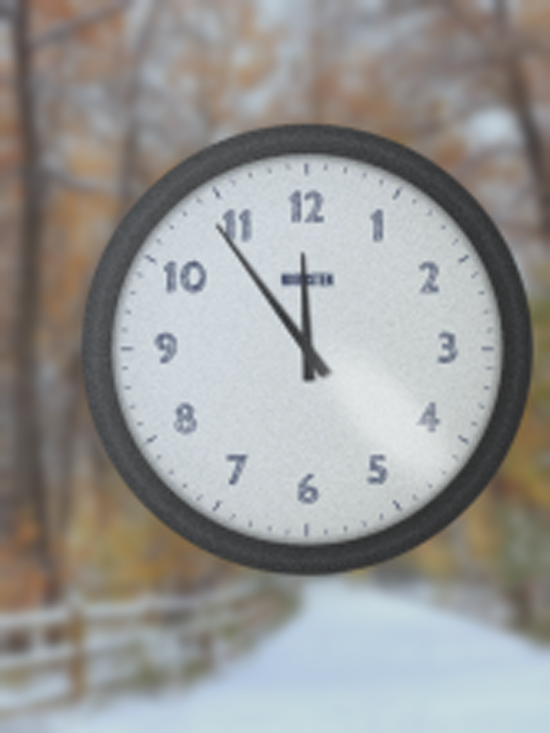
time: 11:54
